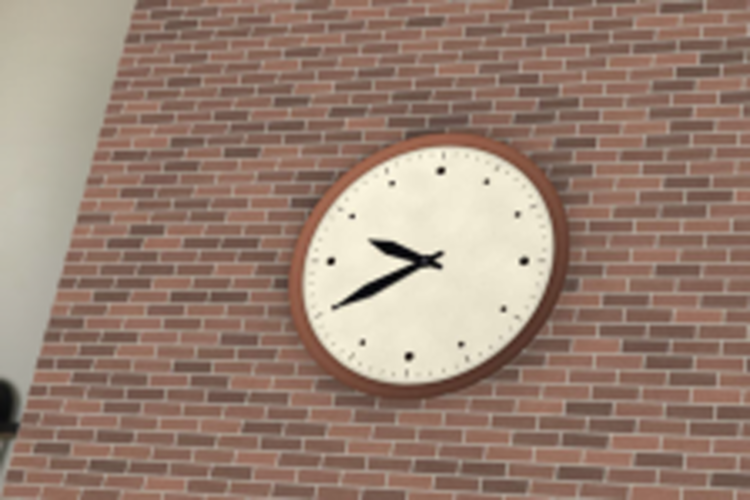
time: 9:40
